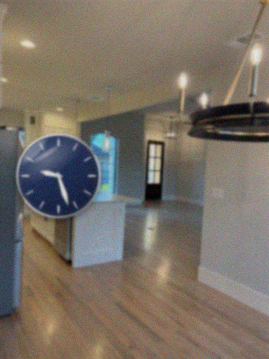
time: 9:27
